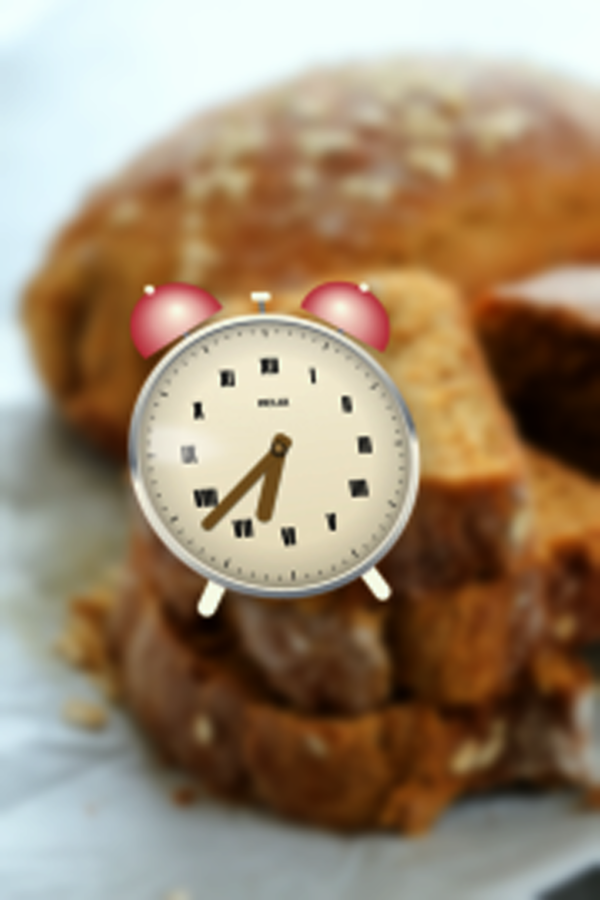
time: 6:38
